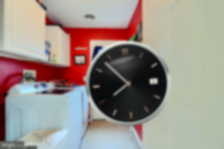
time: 7:53
